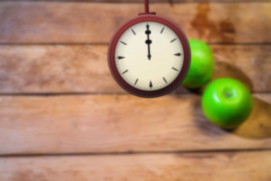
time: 12:00
